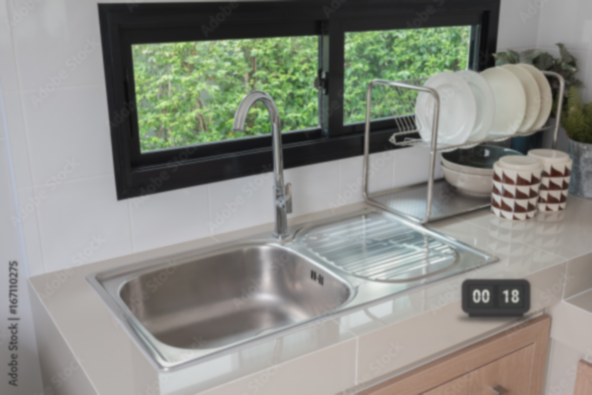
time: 0:18
